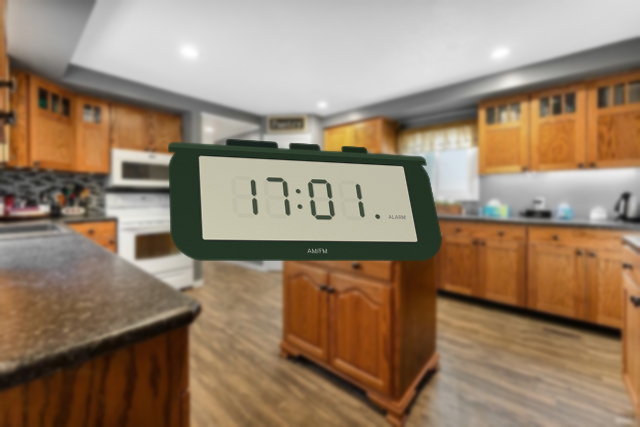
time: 17:01
